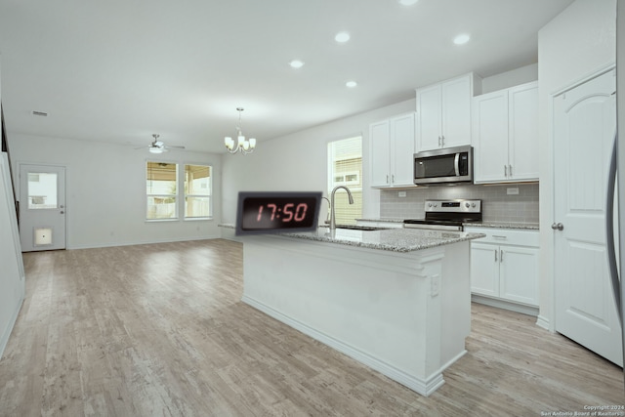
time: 17:50
